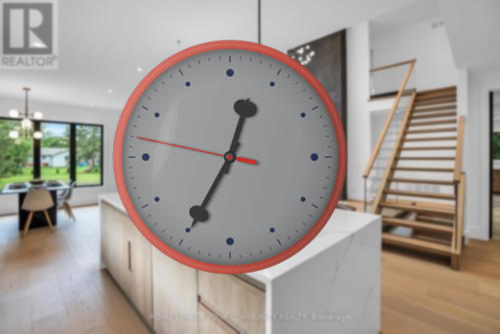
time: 12:34:47
